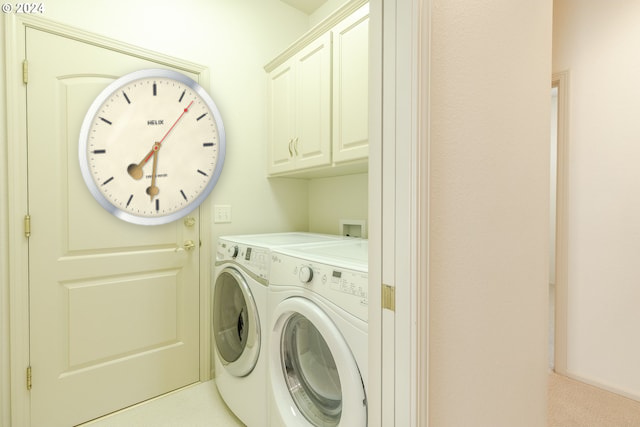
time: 7:31:07
